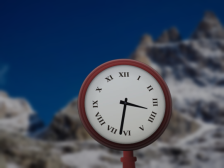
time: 3:32
